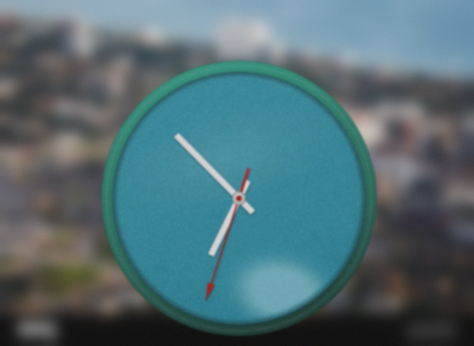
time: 6:52:33
